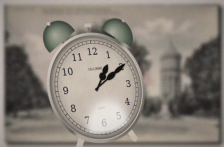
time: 1:10
